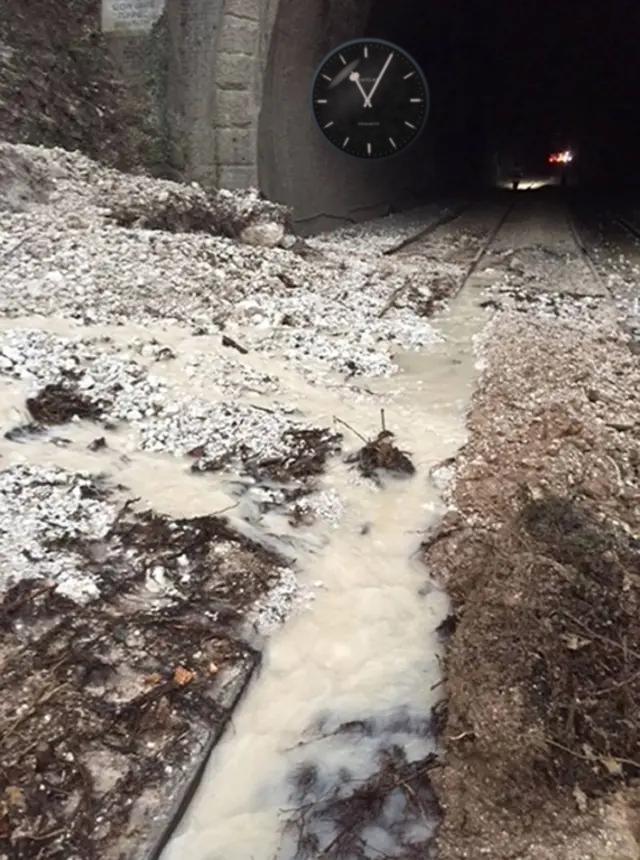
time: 11:05
